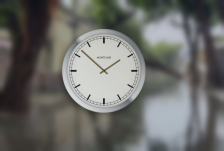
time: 1:52
